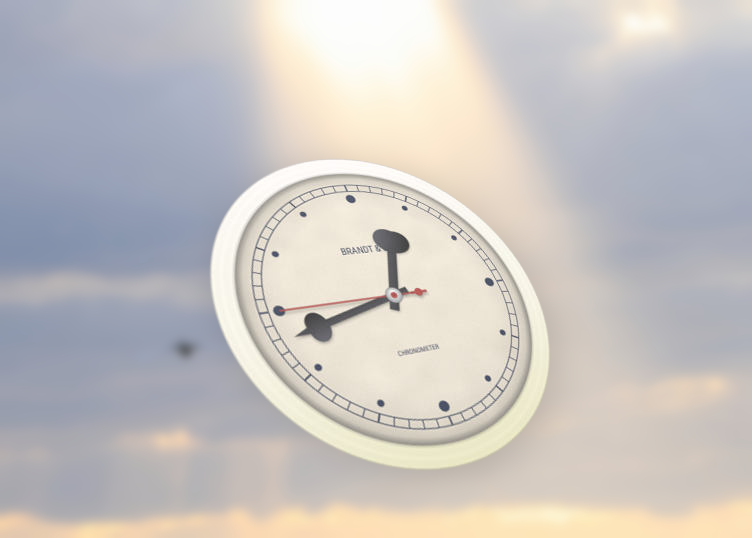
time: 12:42:45
